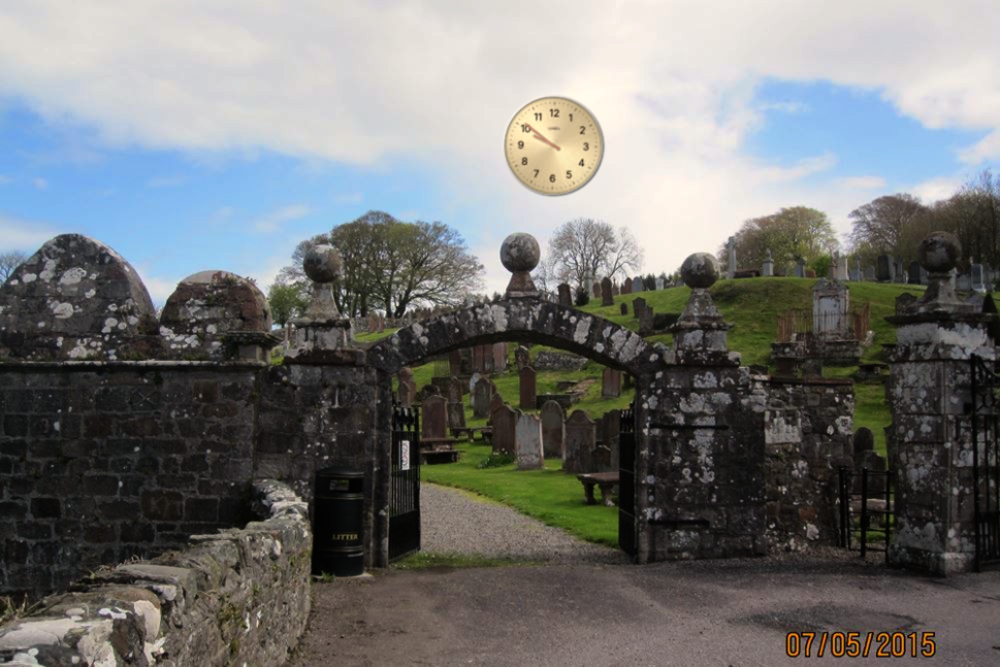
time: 9:51
